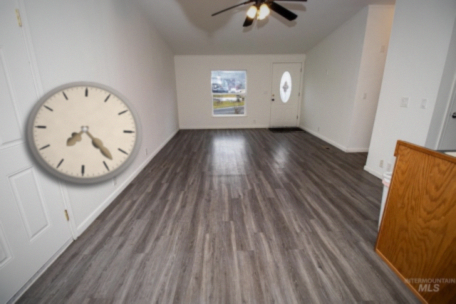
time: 7:23
